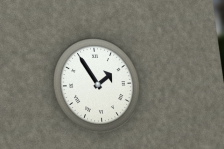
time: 1:55
